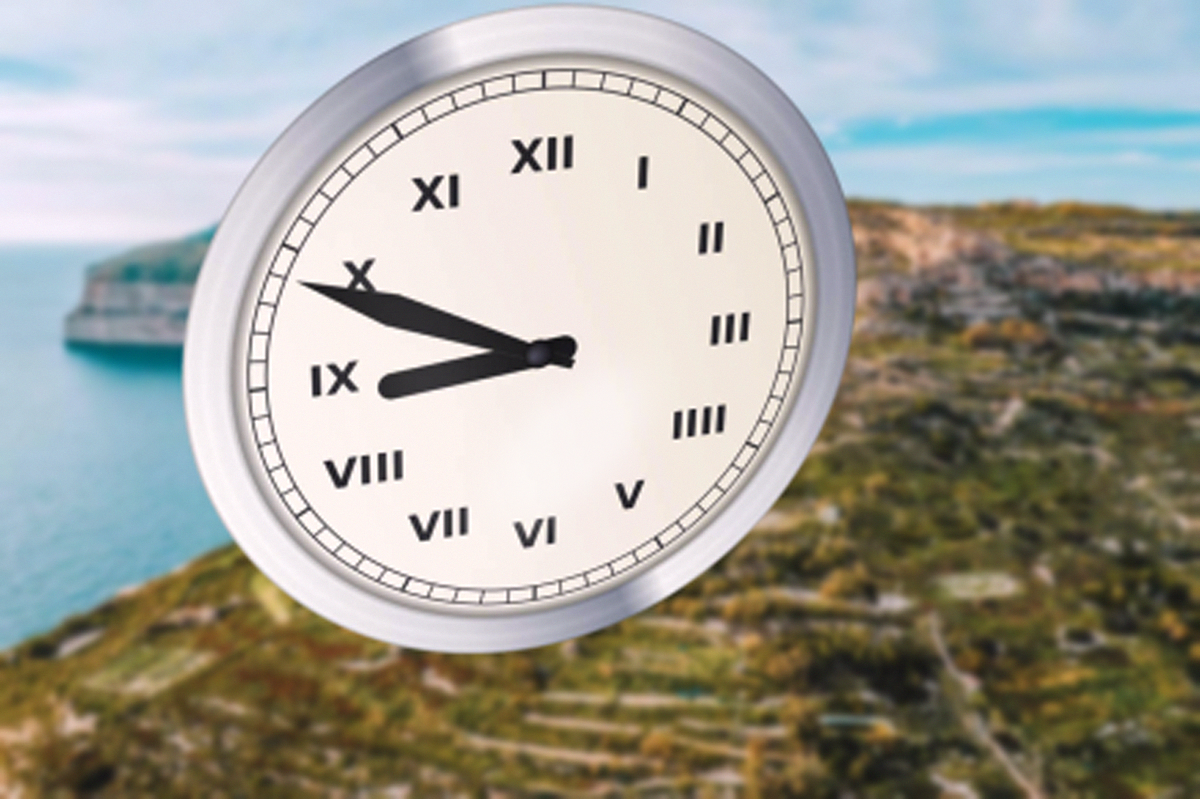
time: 8:49
